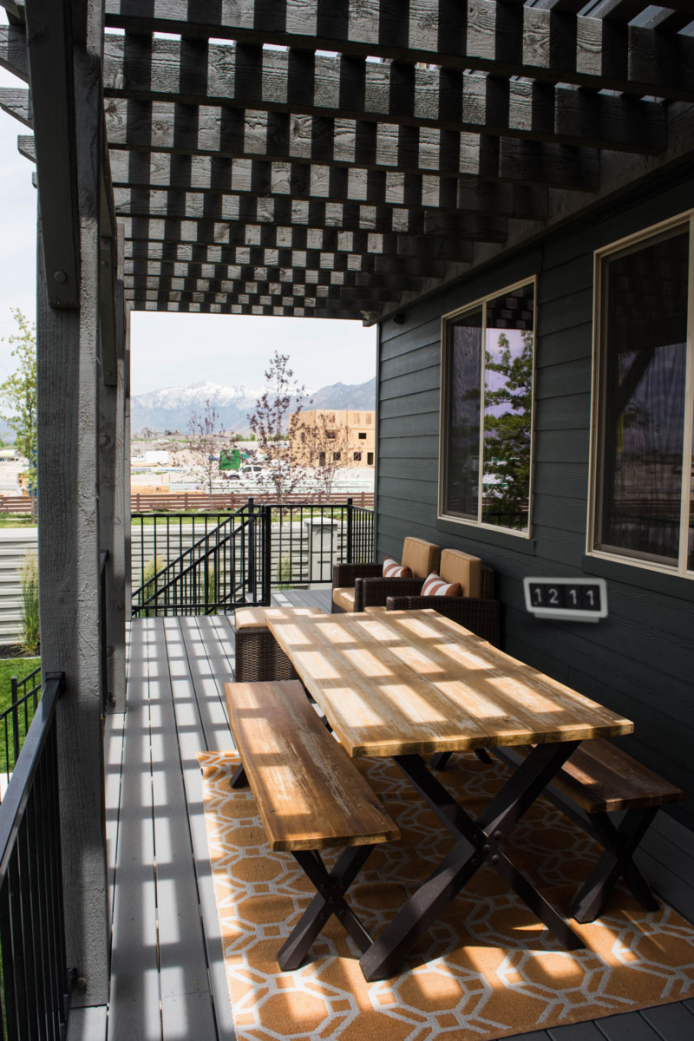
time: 12:11
